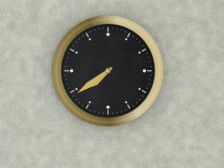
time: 7:39
